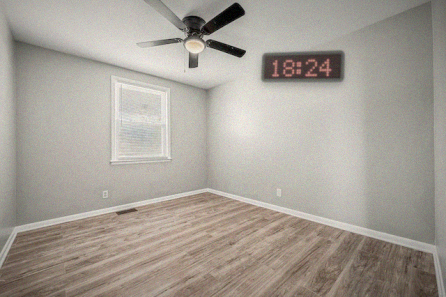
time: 18:24
